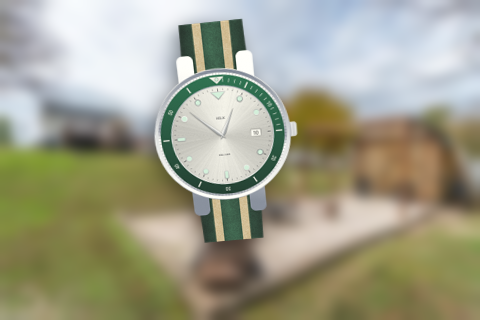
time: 12:52
